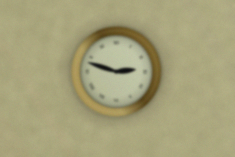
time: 2:48
